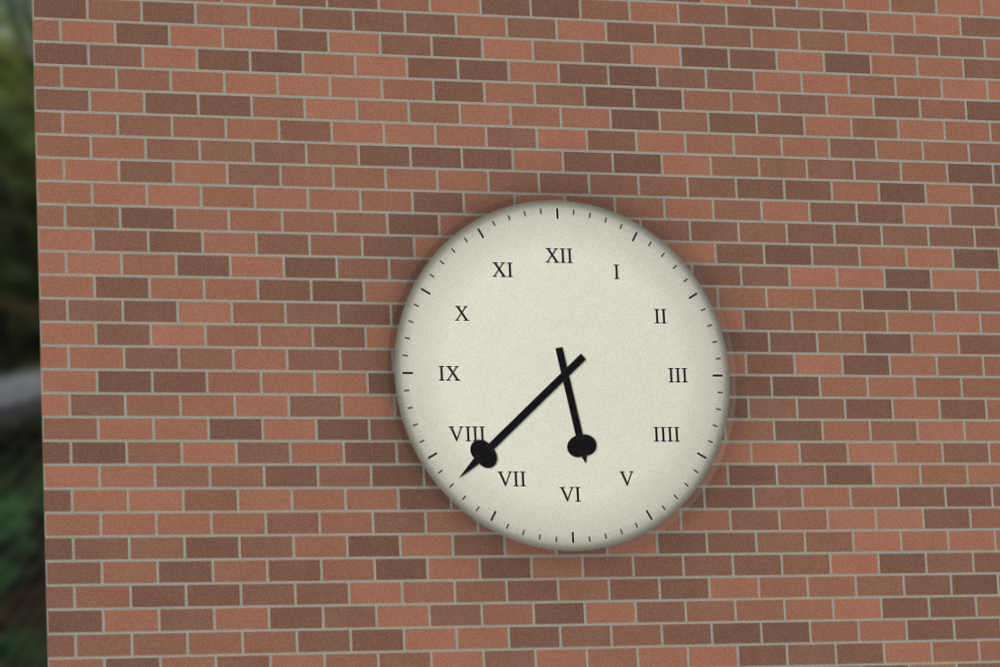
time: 5:38
